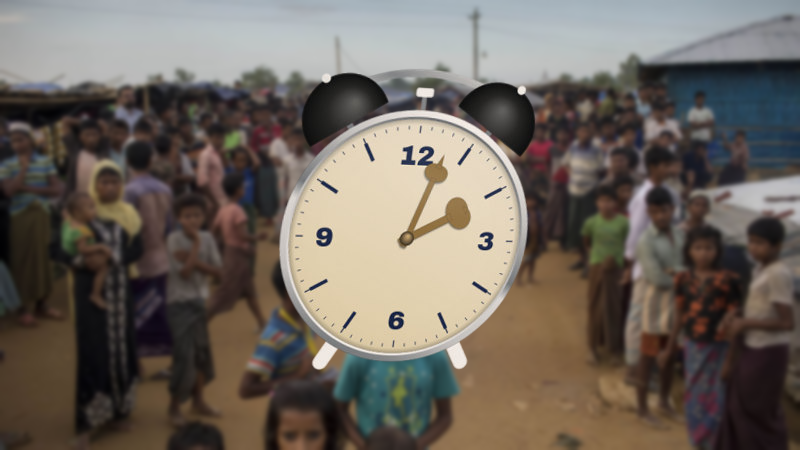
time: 2:03
